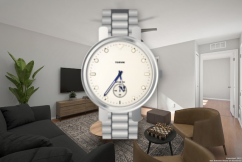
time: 5:36
